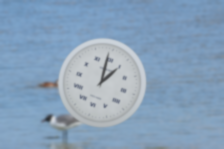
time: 12:59
